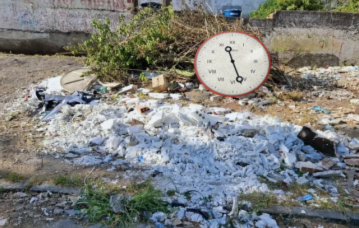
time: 11:27
